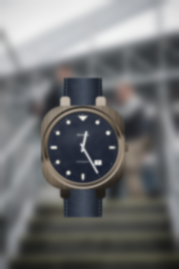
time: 12:25
